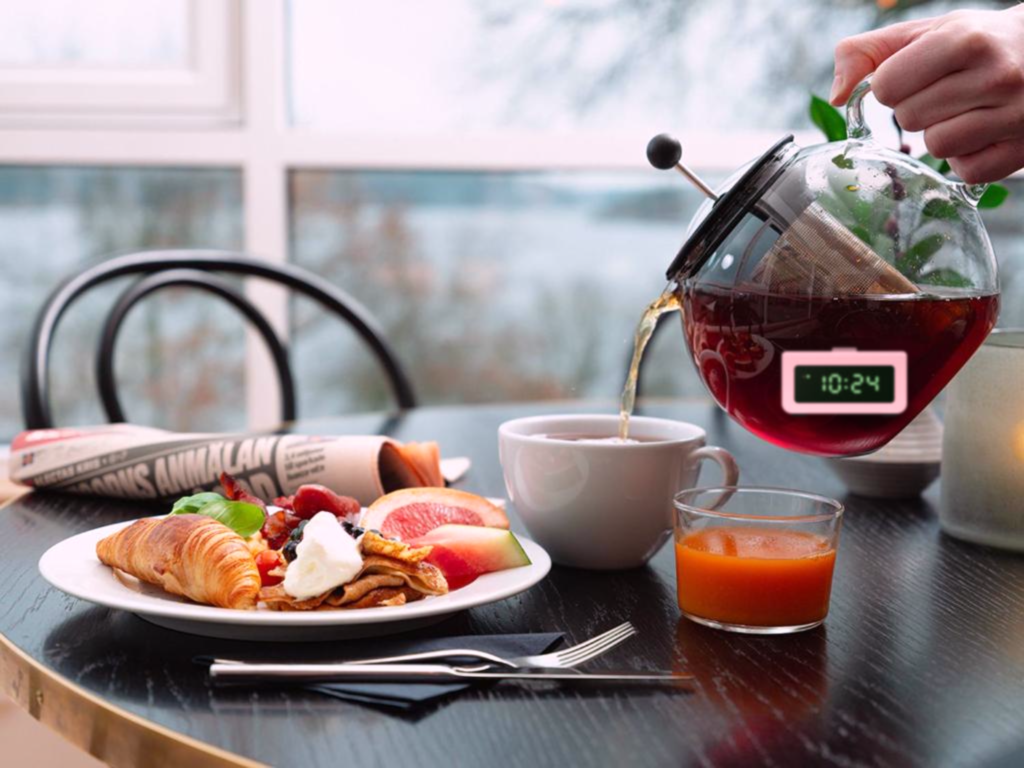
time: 10:24
